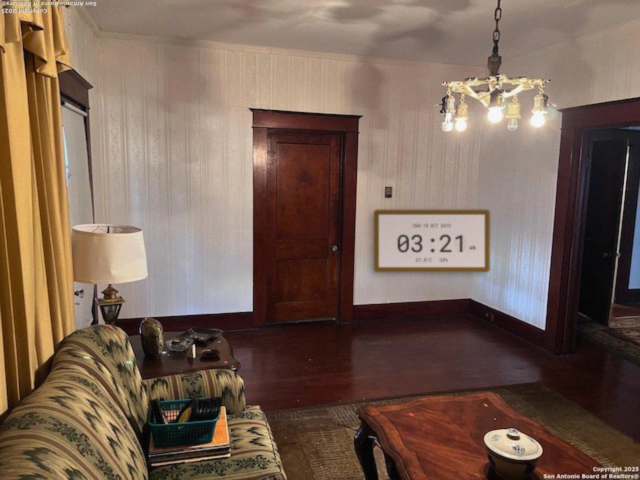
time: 3:21
